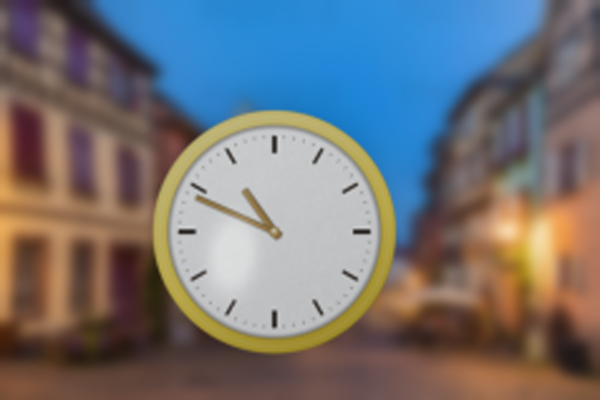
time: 10:49
